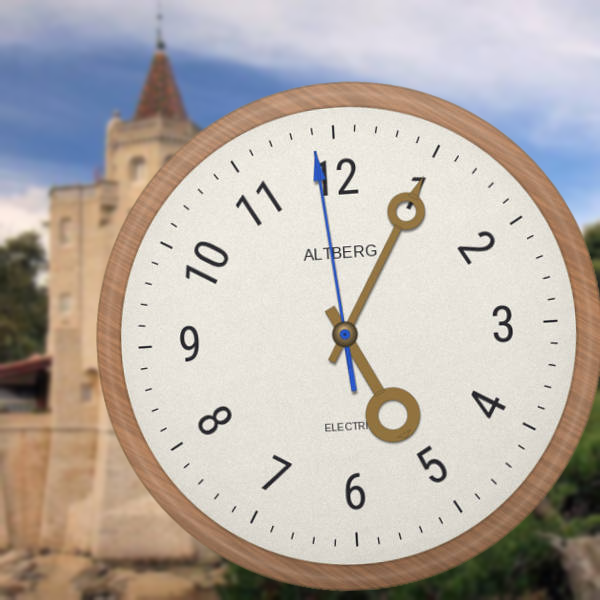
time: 5:04:59
